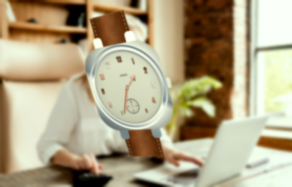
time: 1:34
